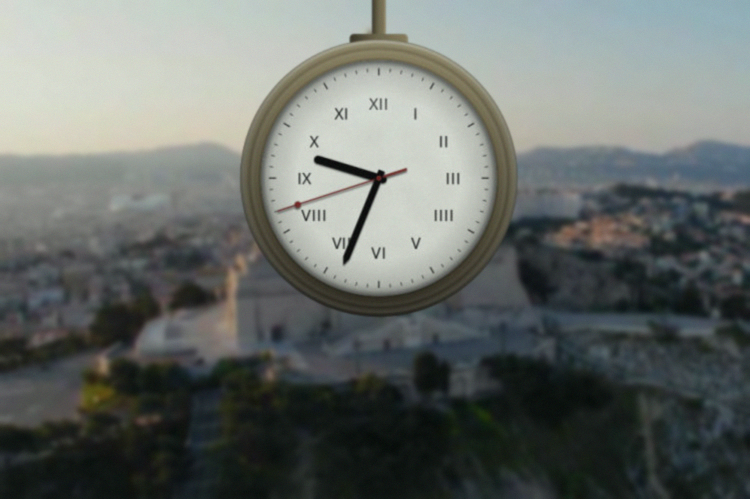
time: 9:33:42
